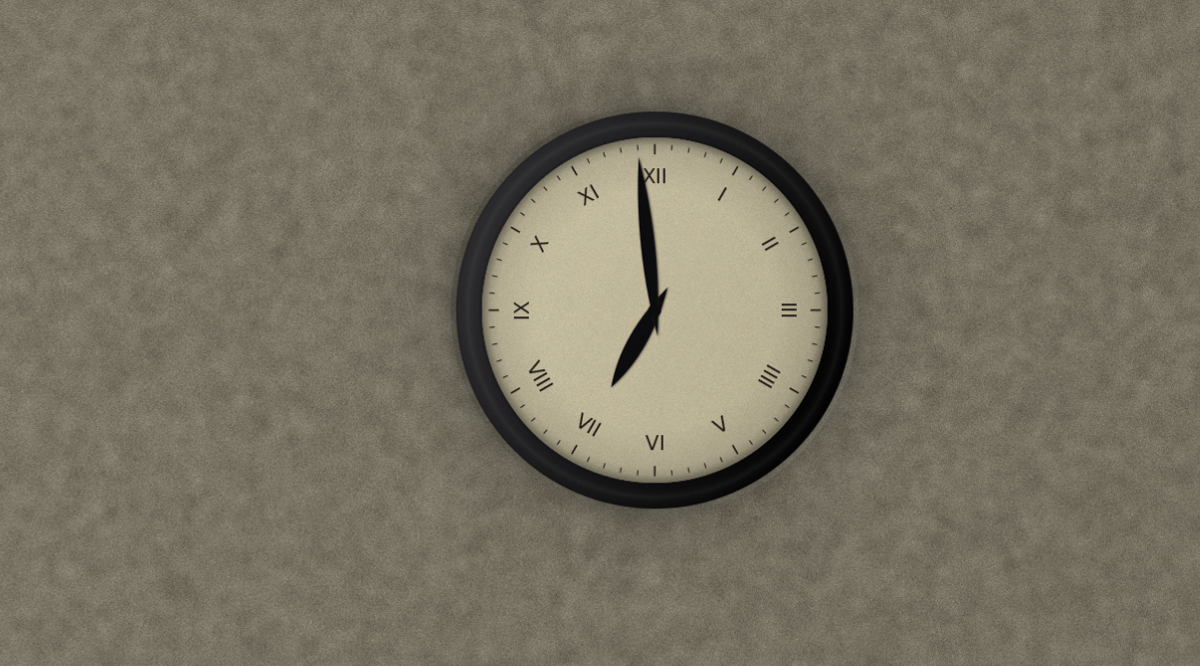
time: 6:59
